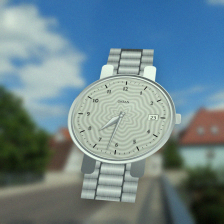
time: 7:32
